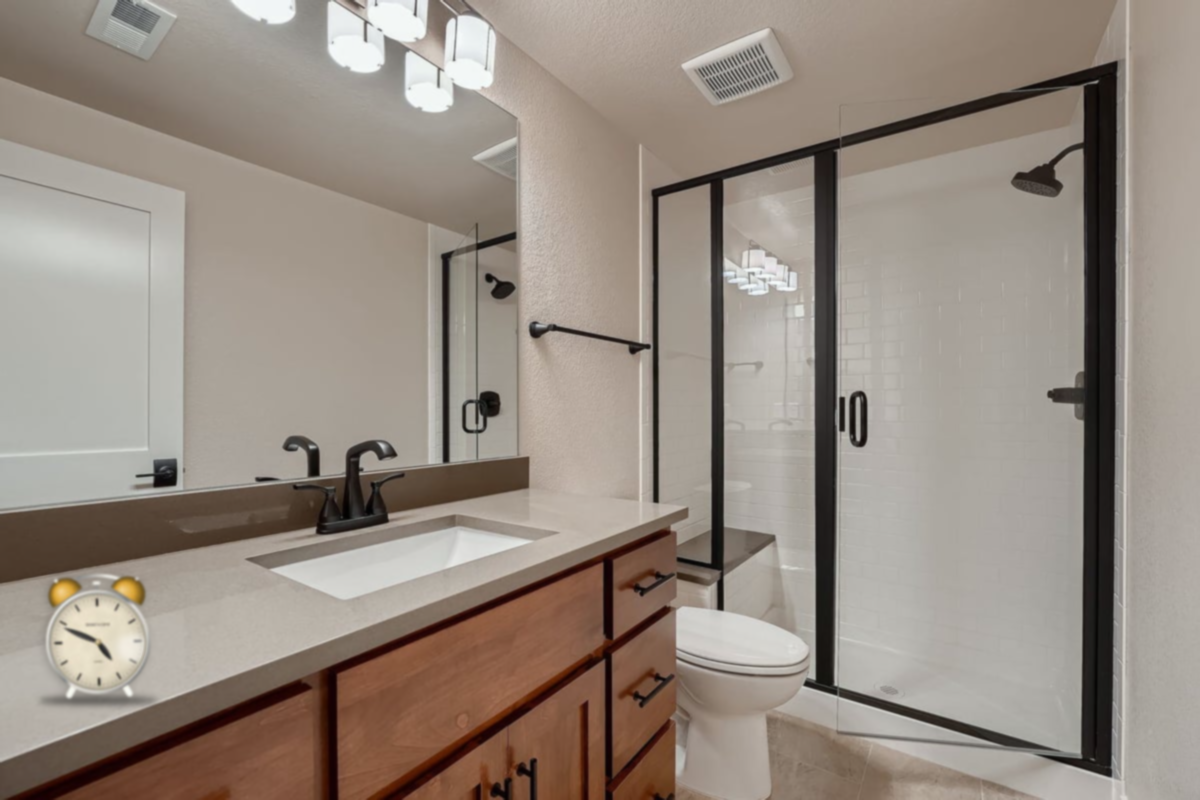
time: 4:49
